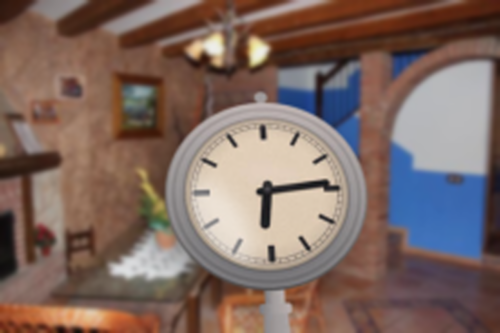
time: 6:14
